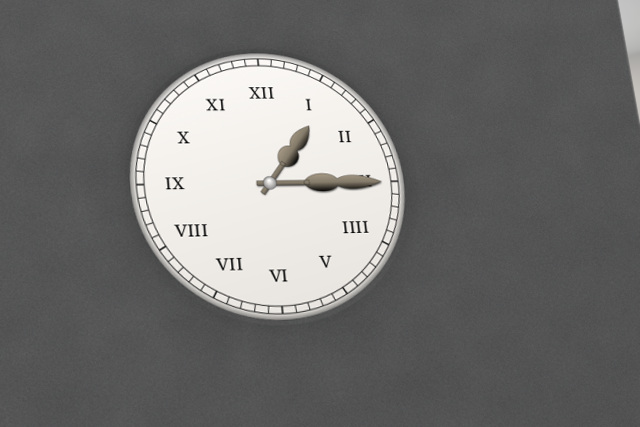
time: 1:15
